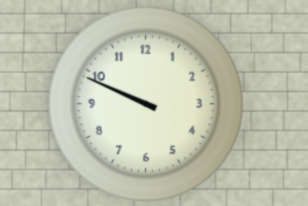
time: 9:49
